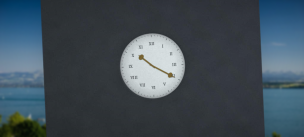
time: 10:20
